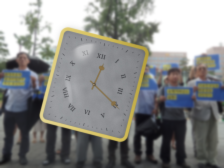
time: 12:20
